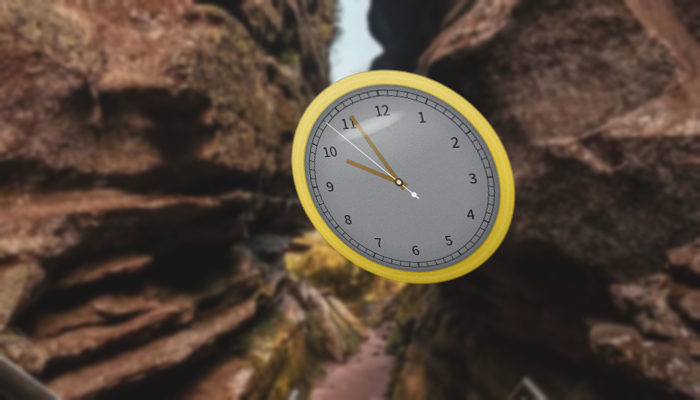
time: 9:55:53
